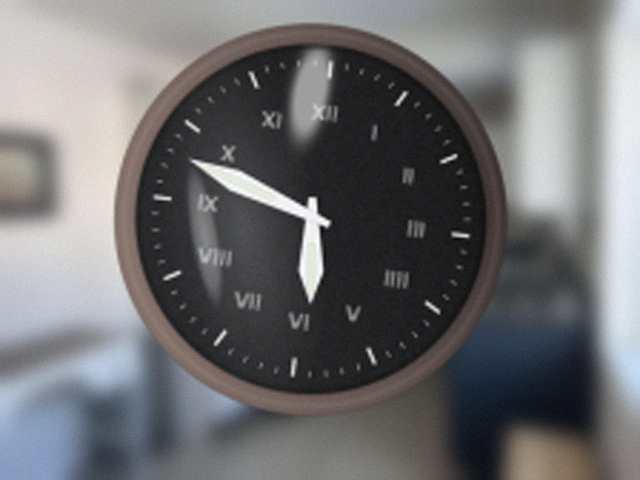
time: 5:48
